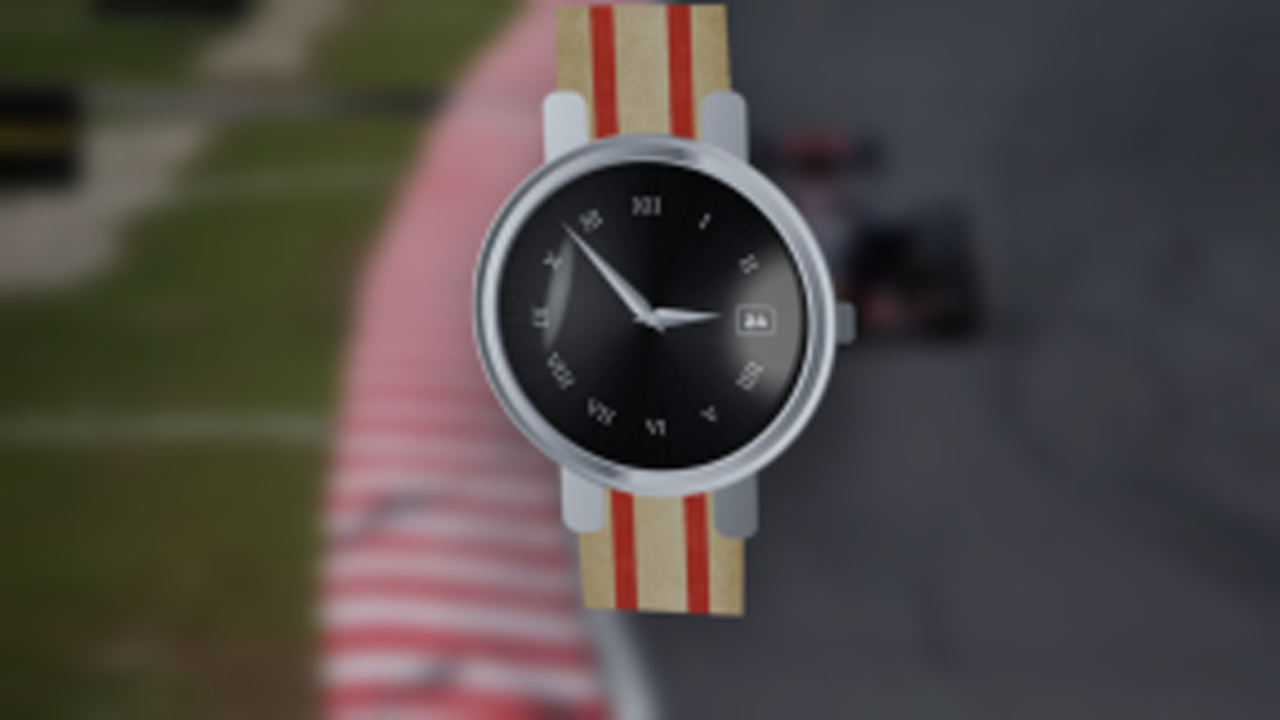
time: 2:53
